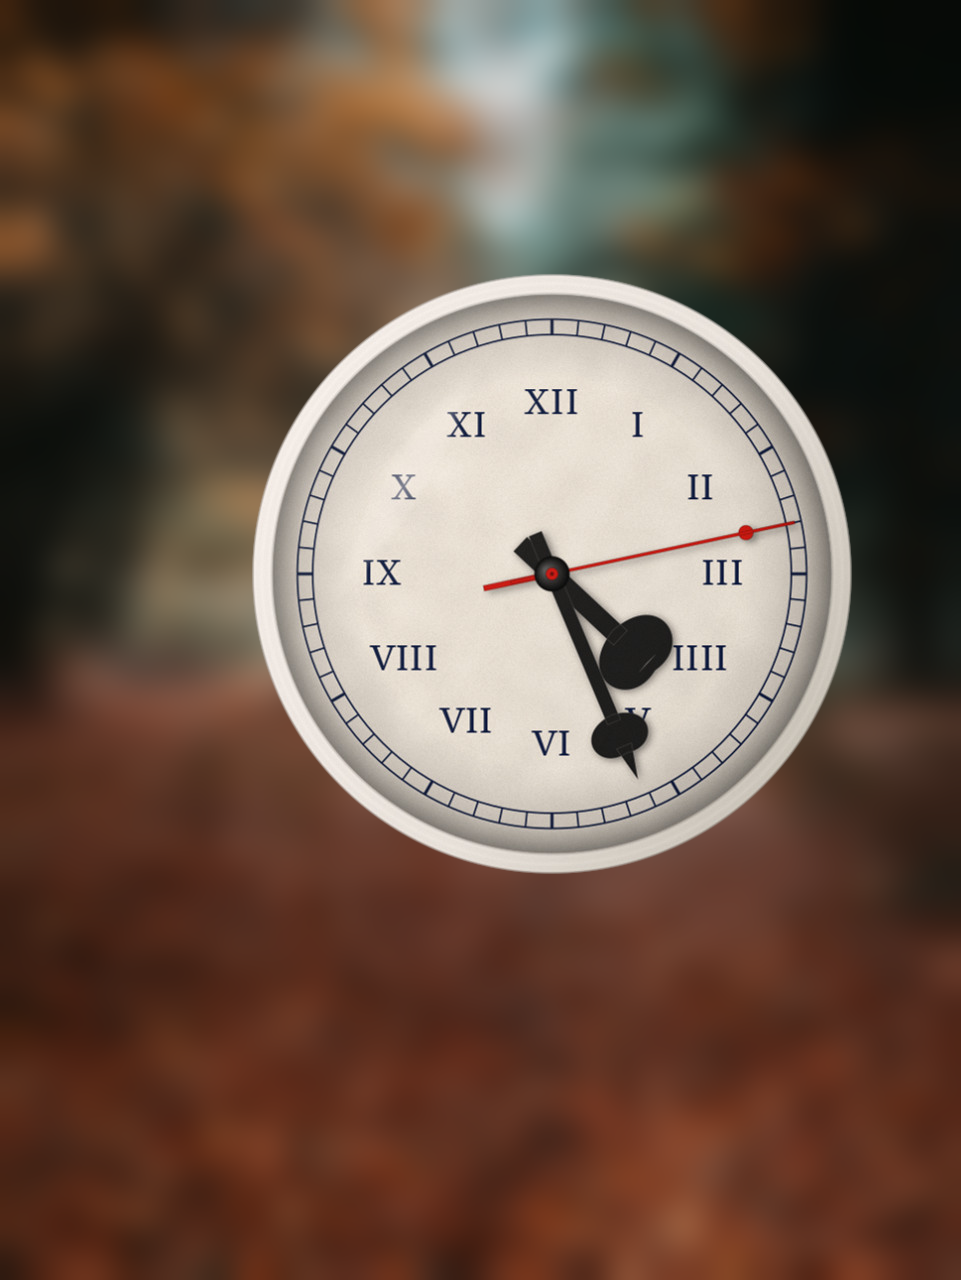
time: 4:26:13
